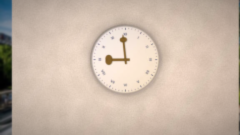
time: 8:59
